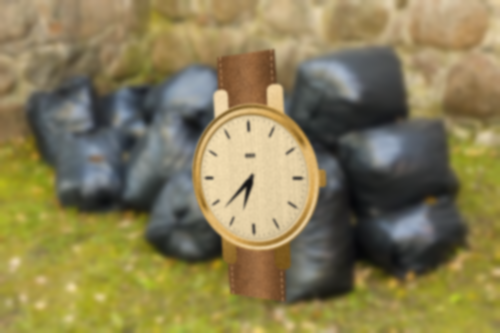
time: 6:38
